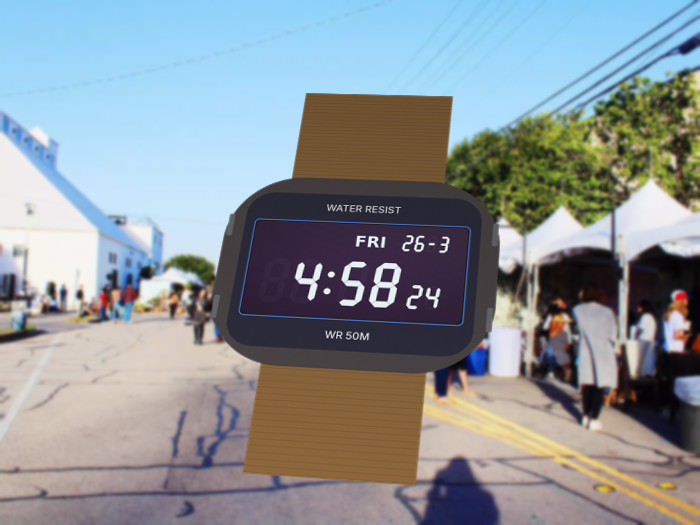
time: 4:58:24
